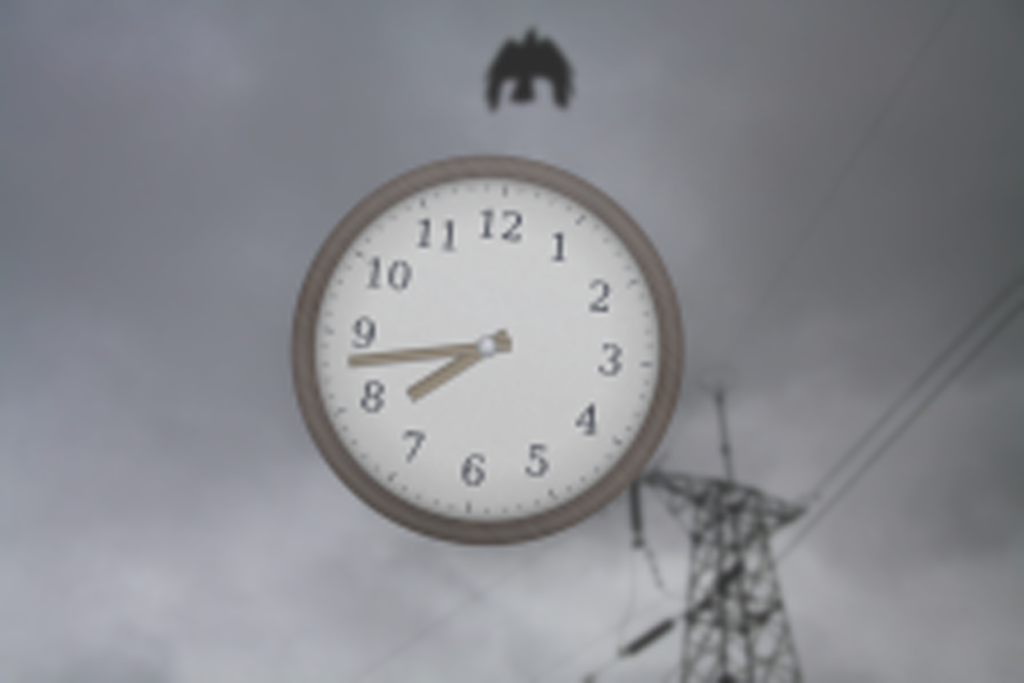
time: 7:43
